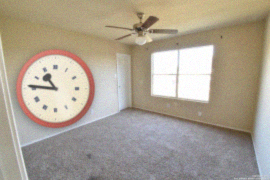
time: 10:46
